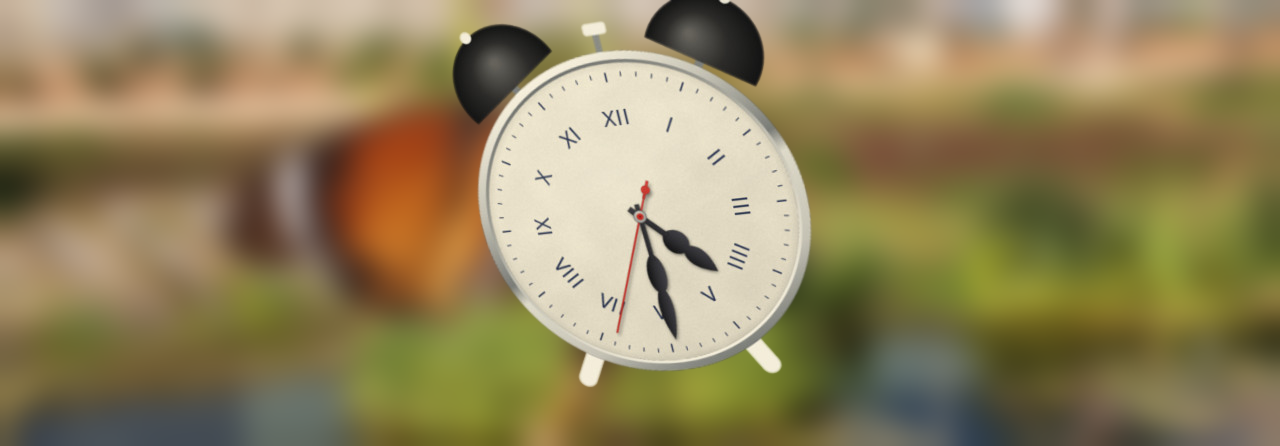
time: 4:29:34
